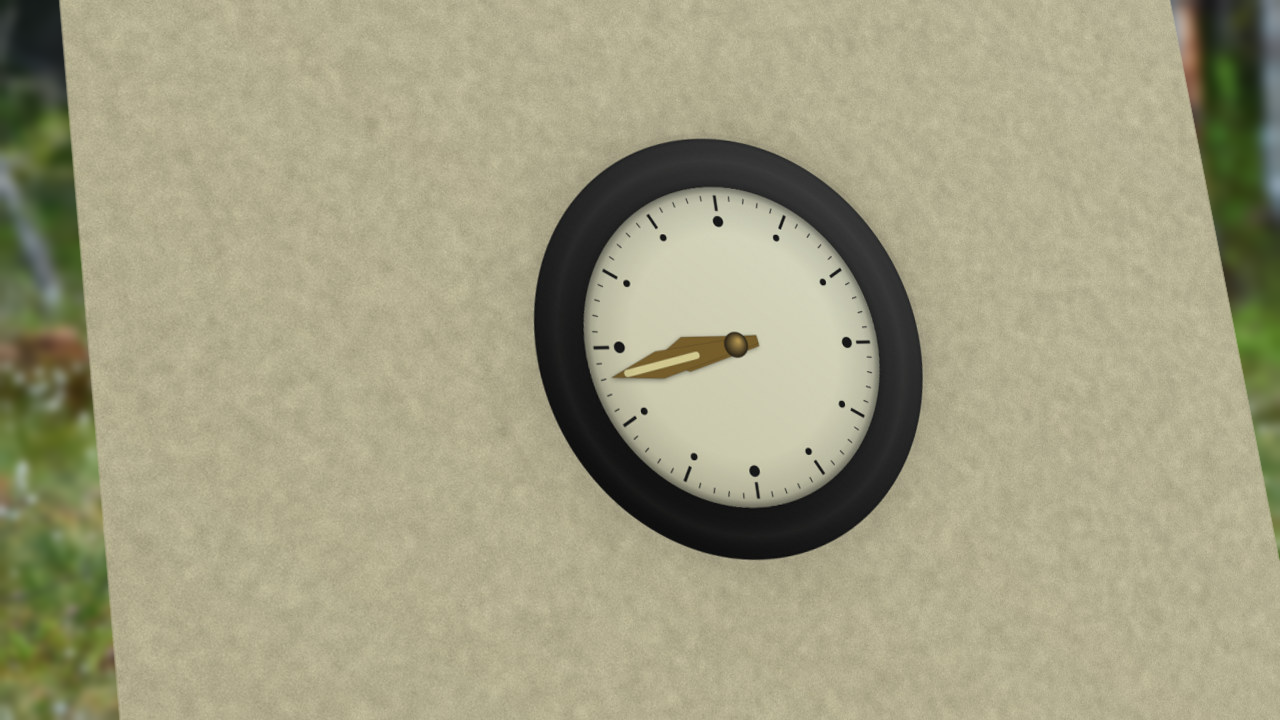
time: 8:43
